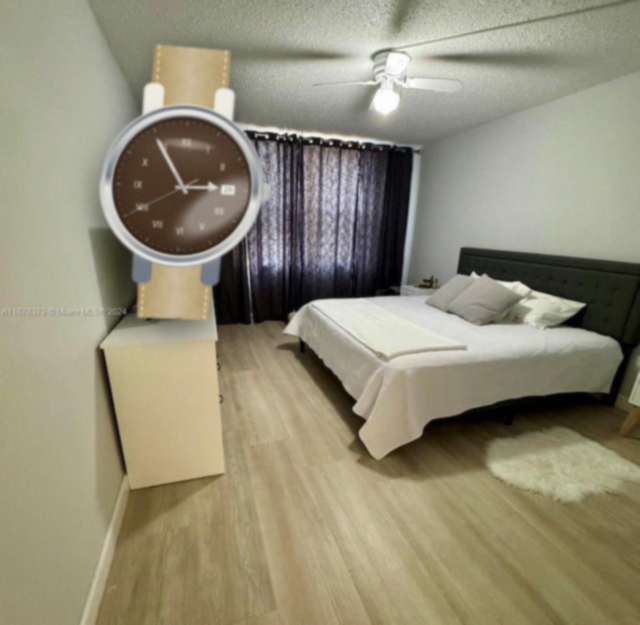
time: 2:54:40
